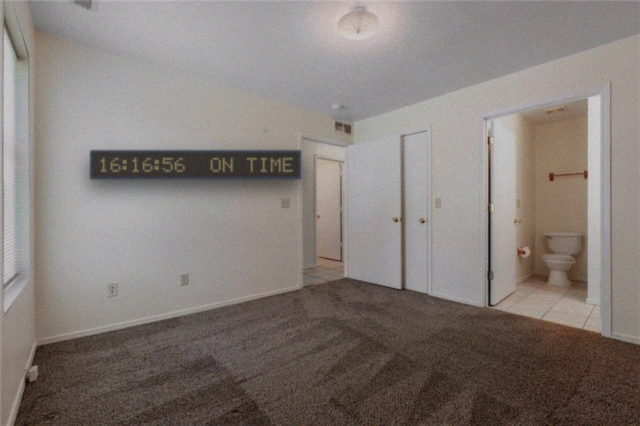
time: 16:16:56
